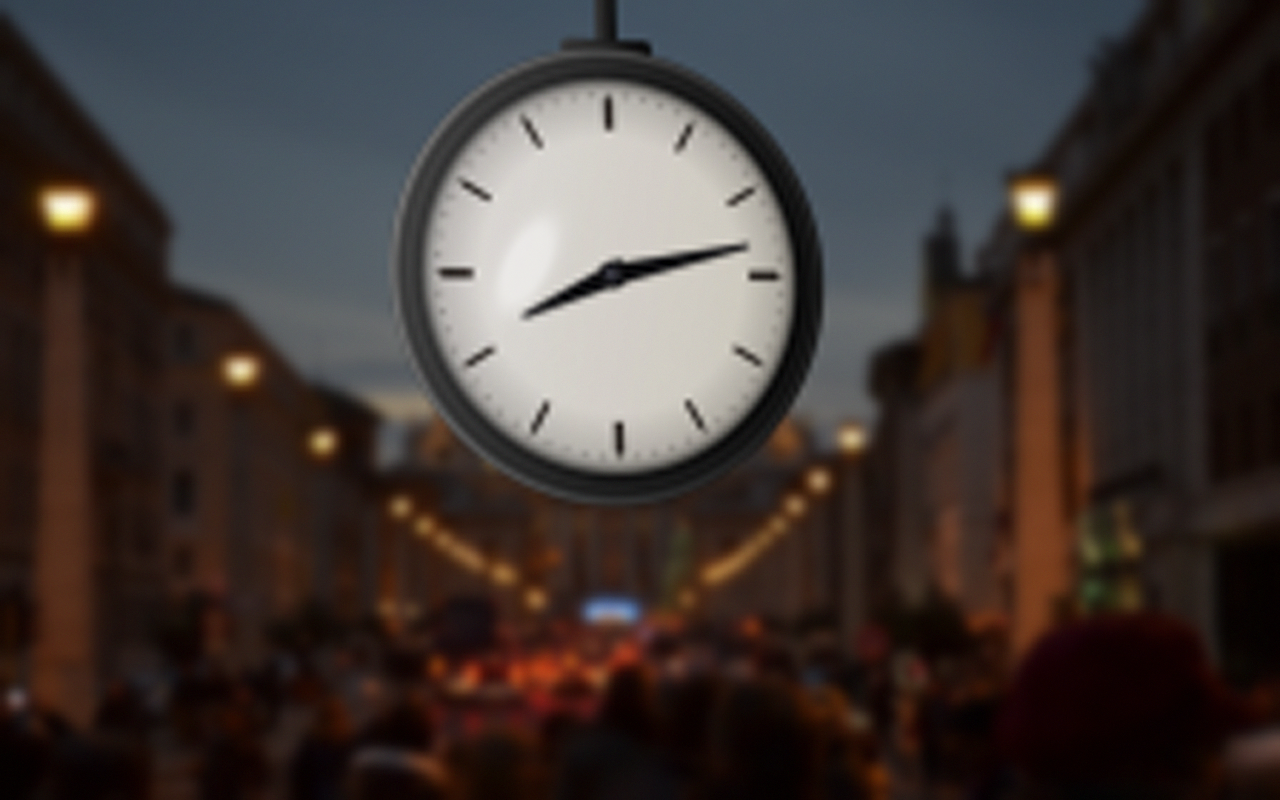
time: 8:13
